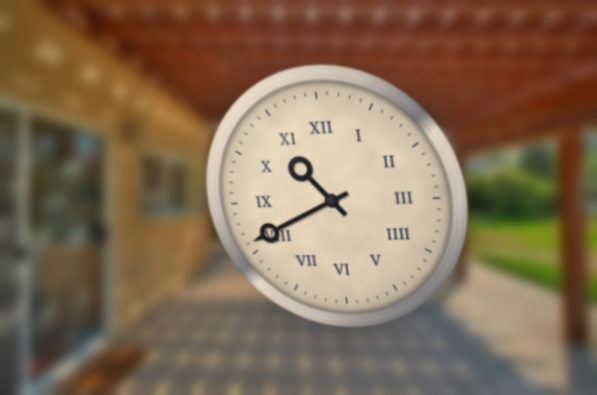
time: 10:41
